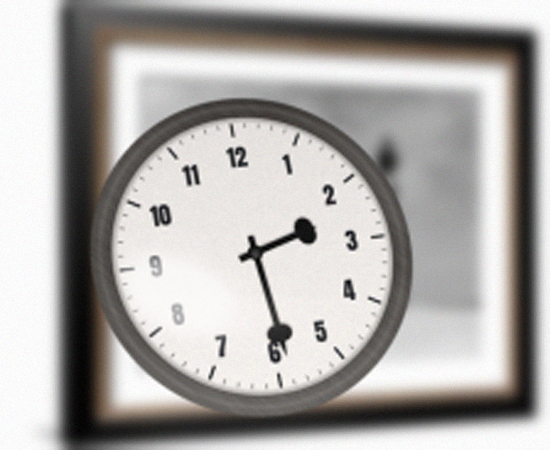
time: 2:29
